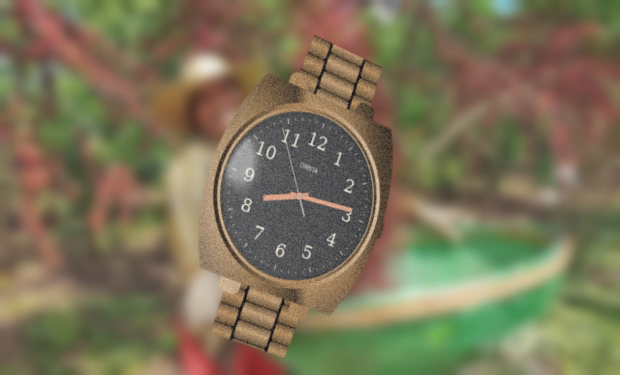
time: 8:13:54
